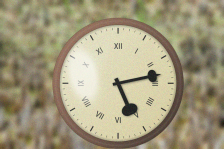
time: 5:13
